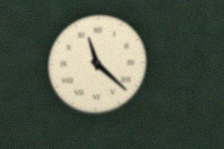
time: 11:22
